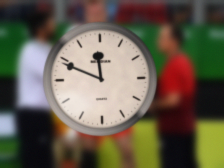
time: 11:49
